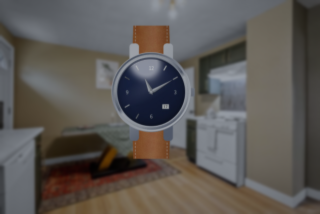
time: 11:10
